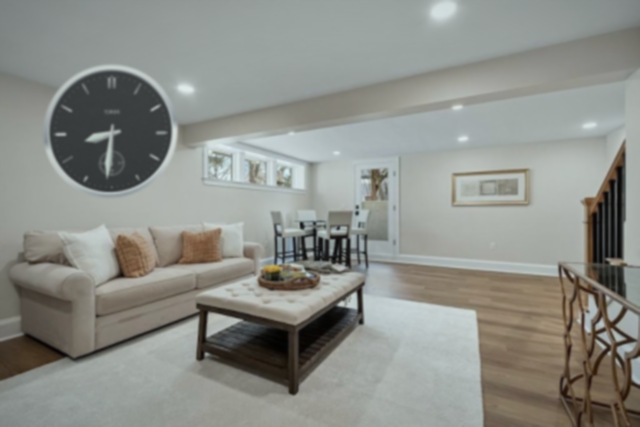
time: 8:31
